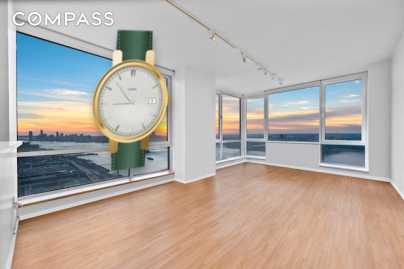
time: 8:53
